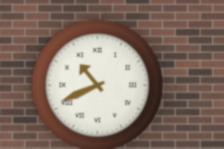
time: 10:41
